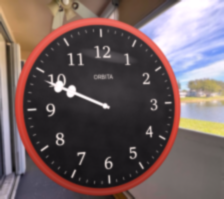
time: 9:49
